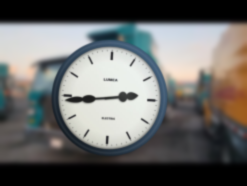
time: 2:44
